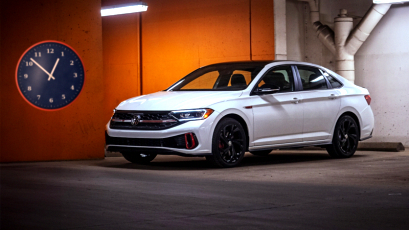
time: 12:52
